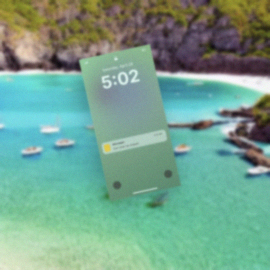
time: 5:02
